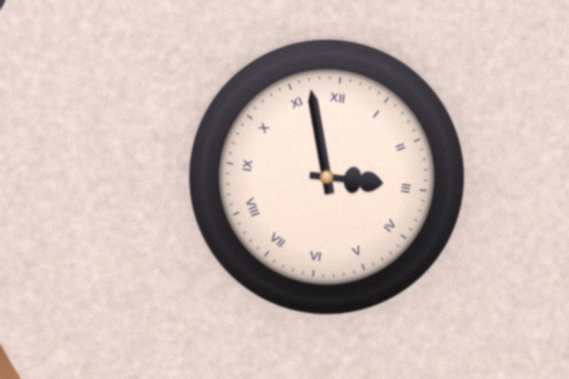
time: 2:57
